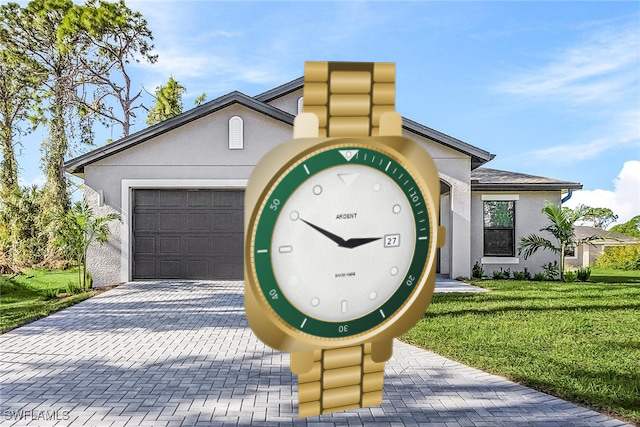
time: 2:50
